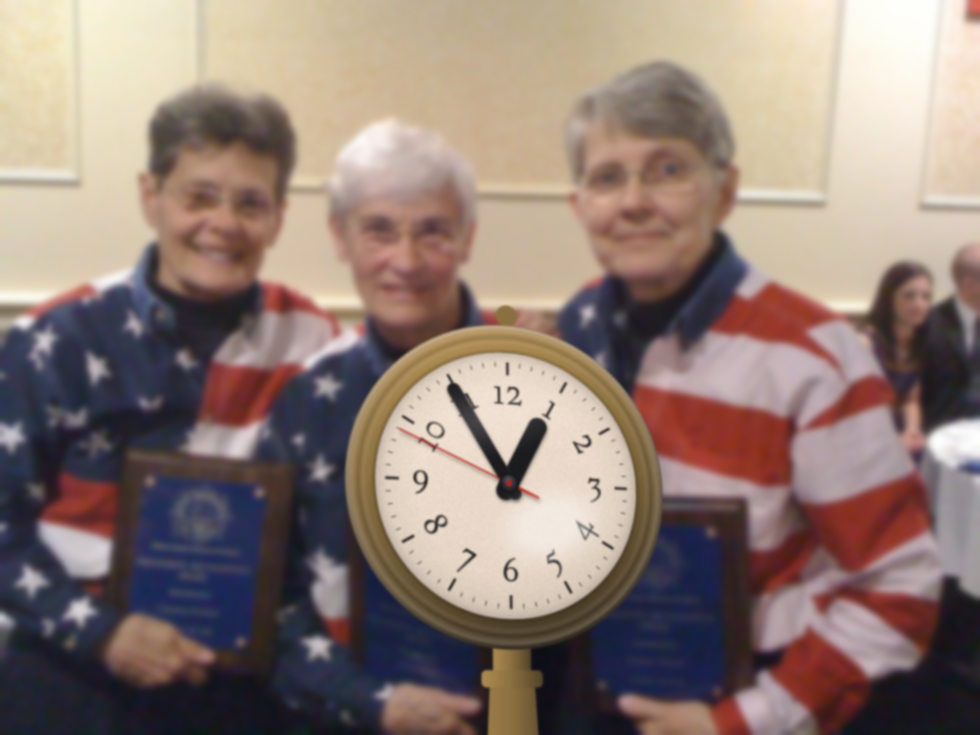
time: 12:54:49
